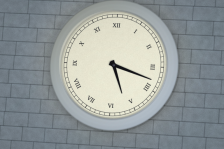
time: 5:18
